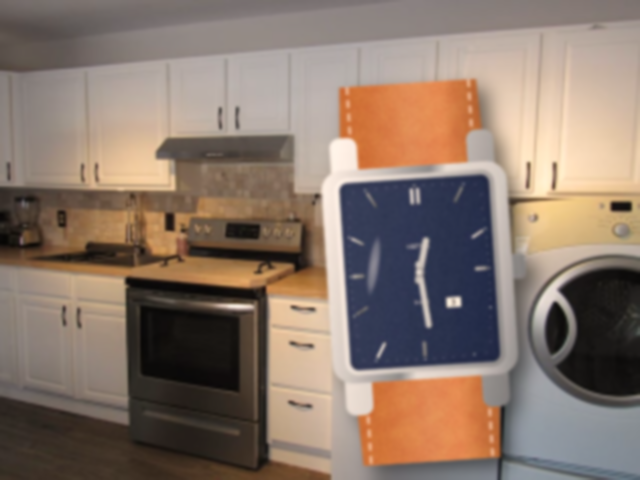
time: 12:29
